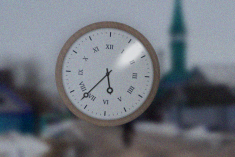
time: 5:37
